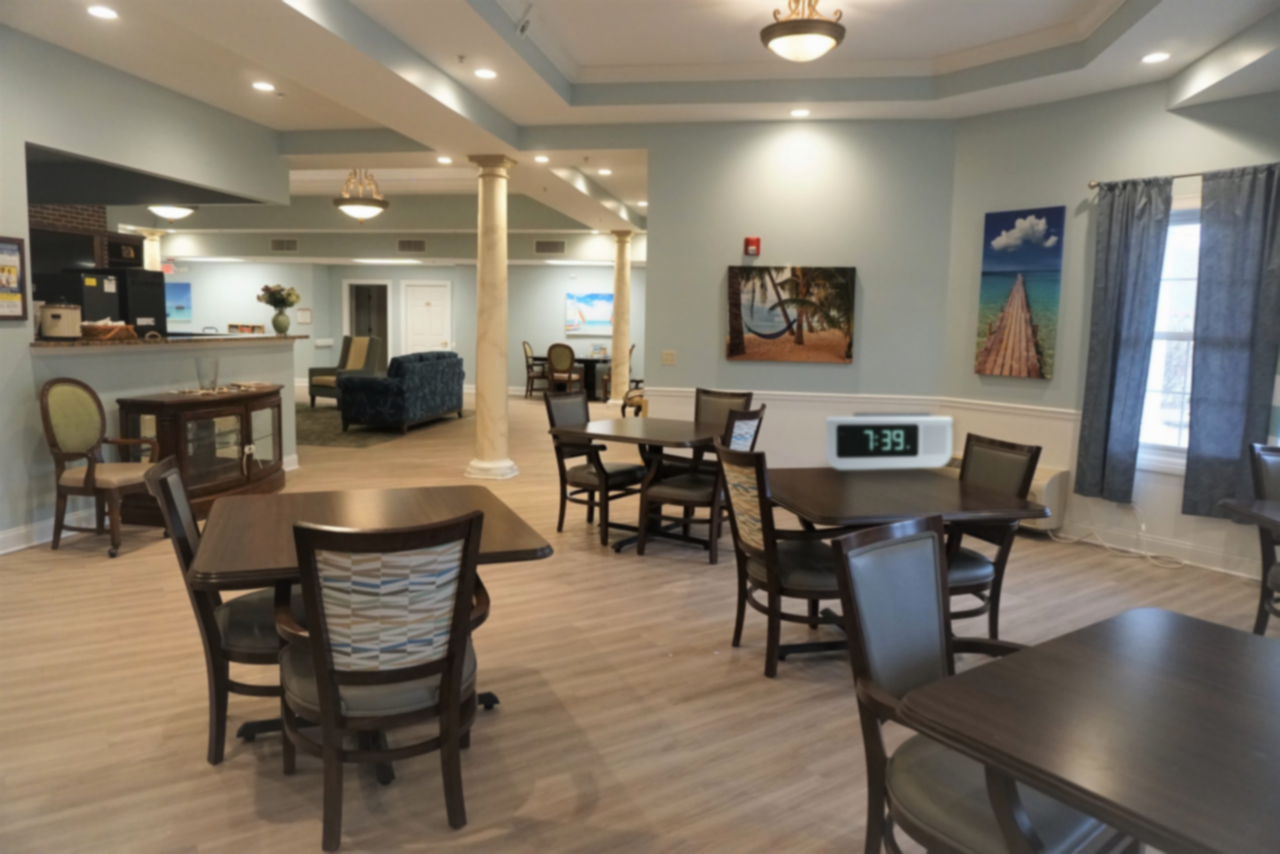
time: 7:39
